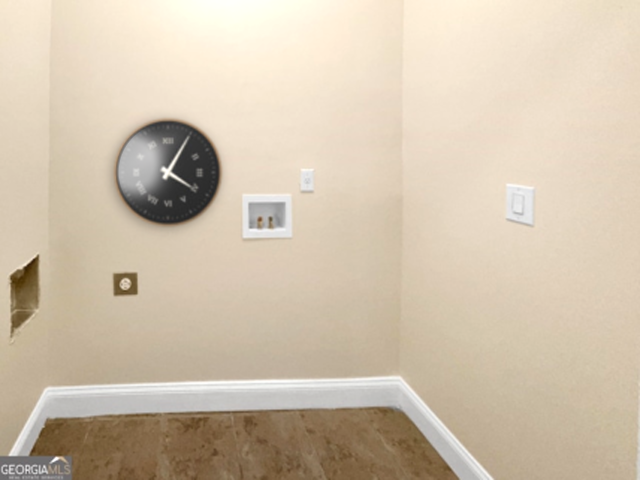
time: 4:05
